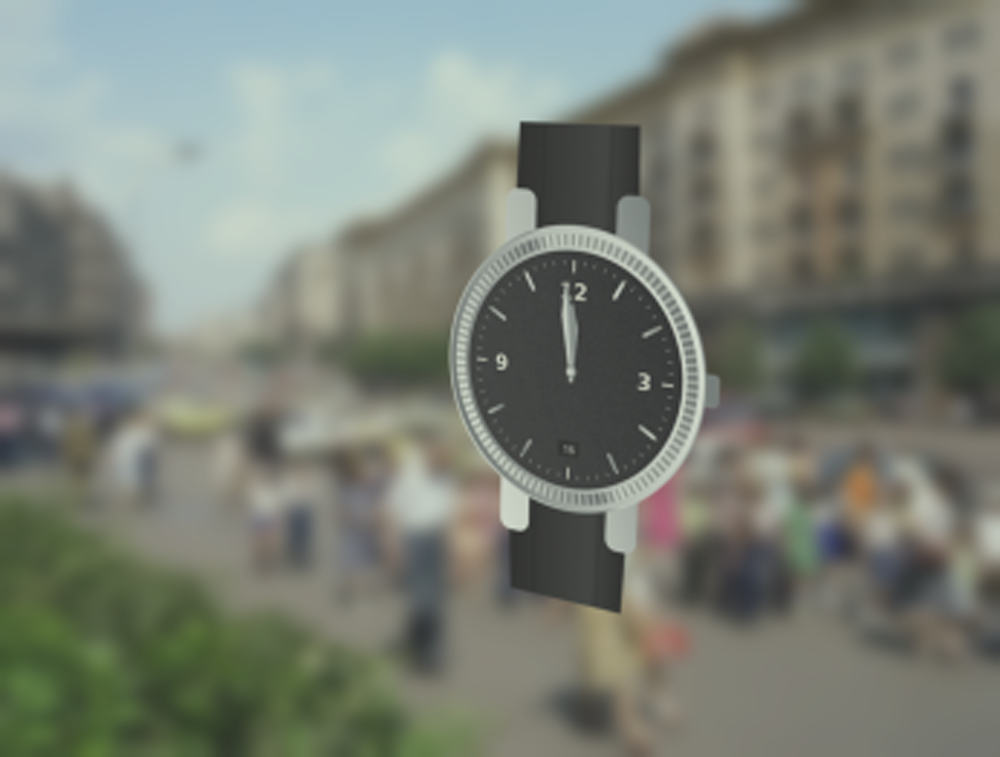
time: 11:59
